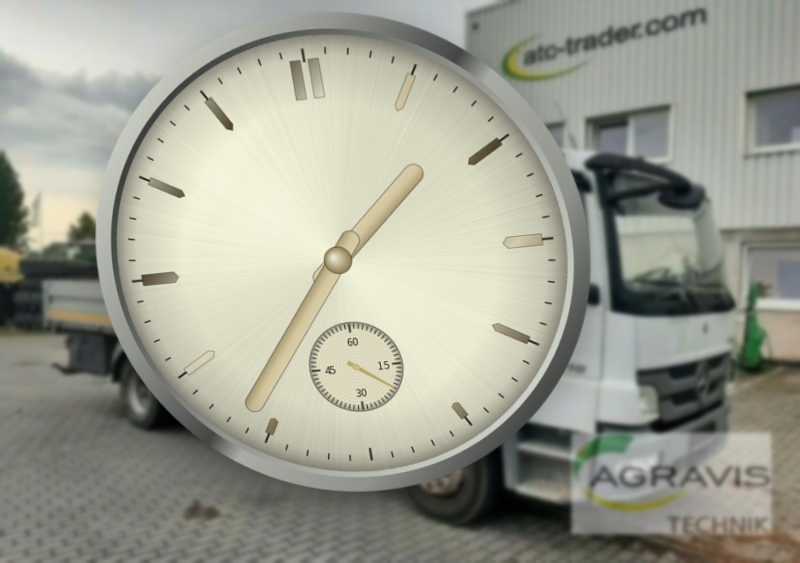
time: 1:36:21
